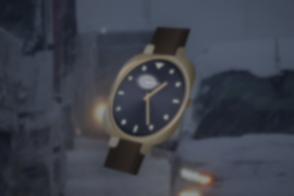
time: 1:26
